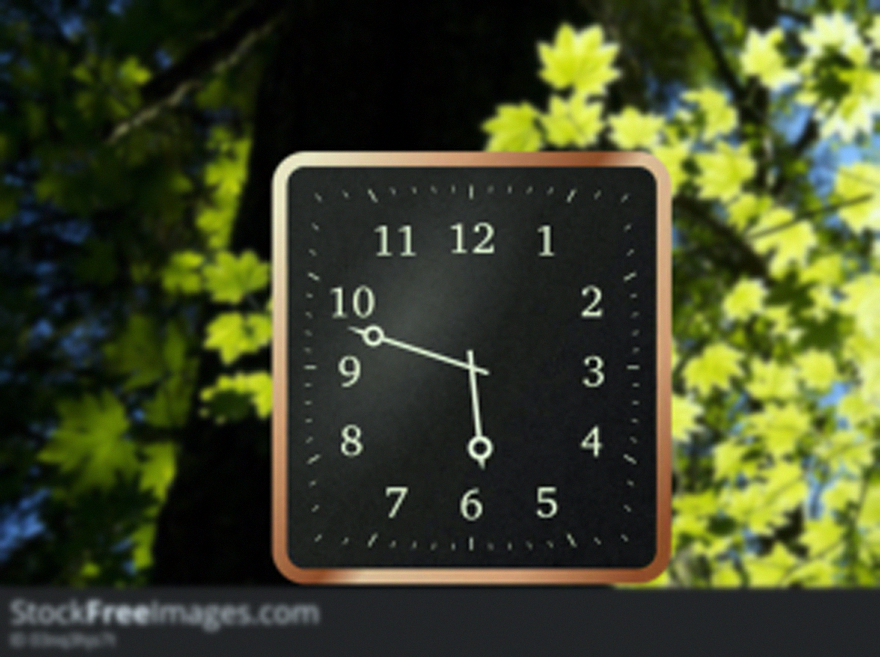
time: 5:48
